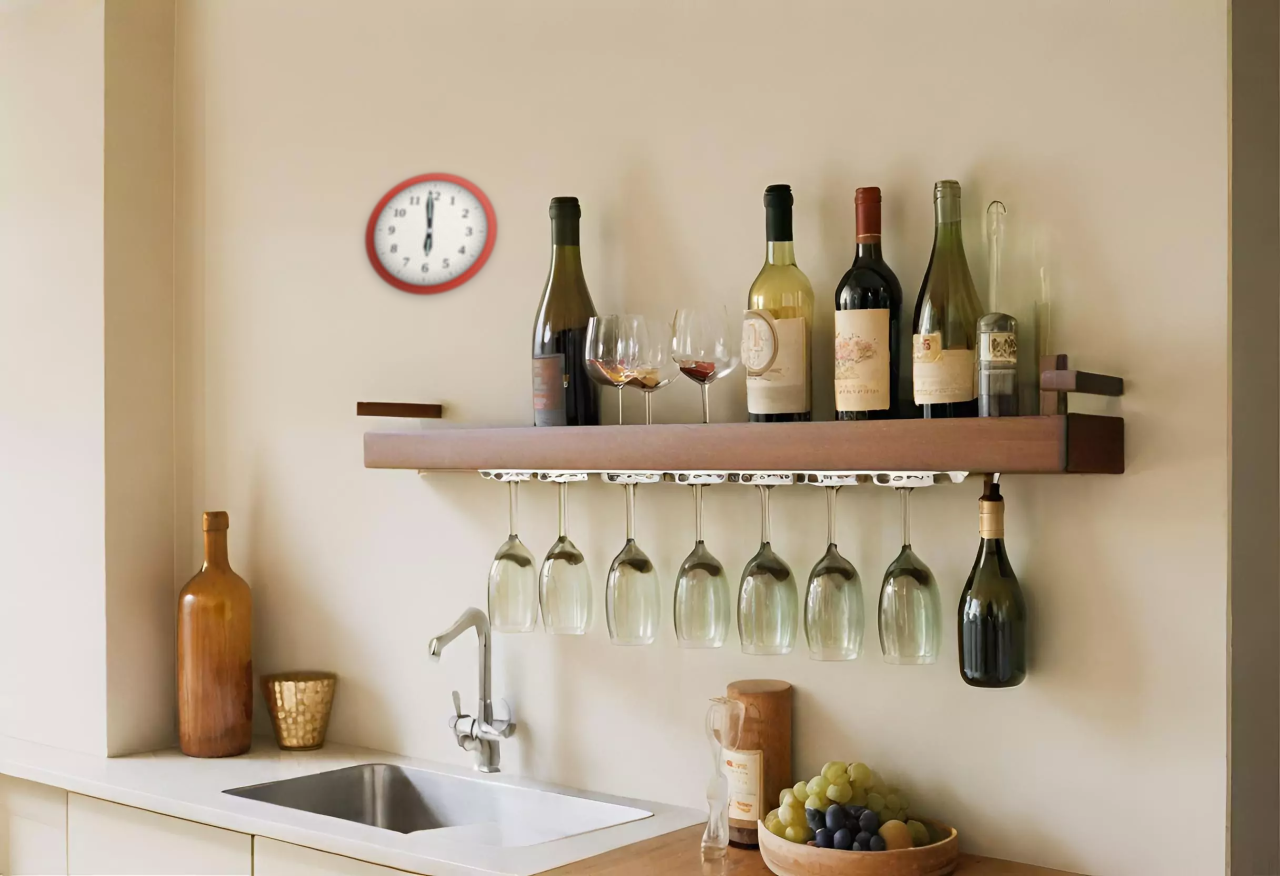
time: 5:59
